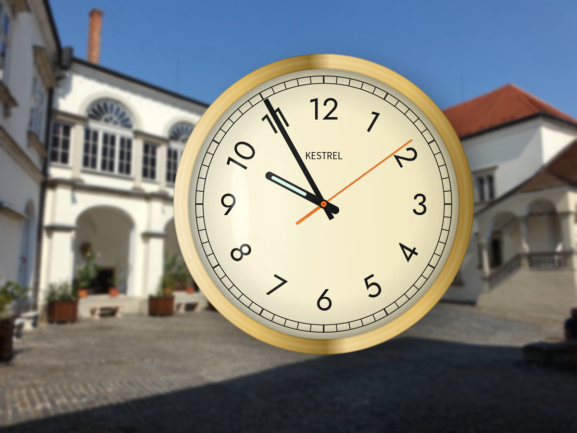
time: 9:55:09
